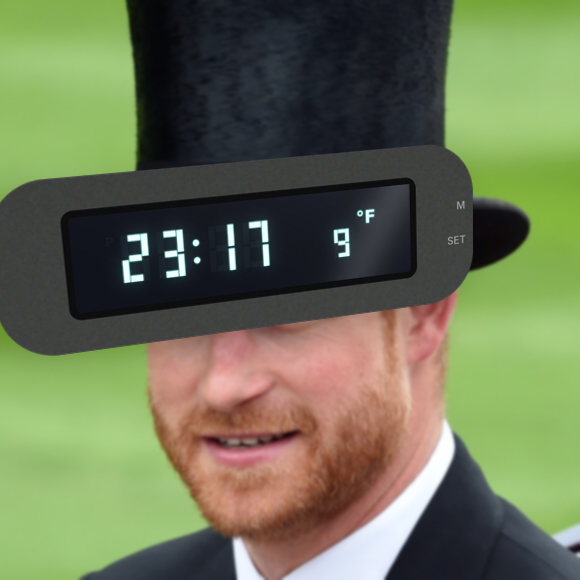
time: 23:17
